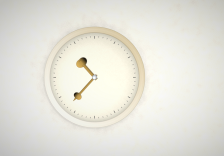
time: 10:37
